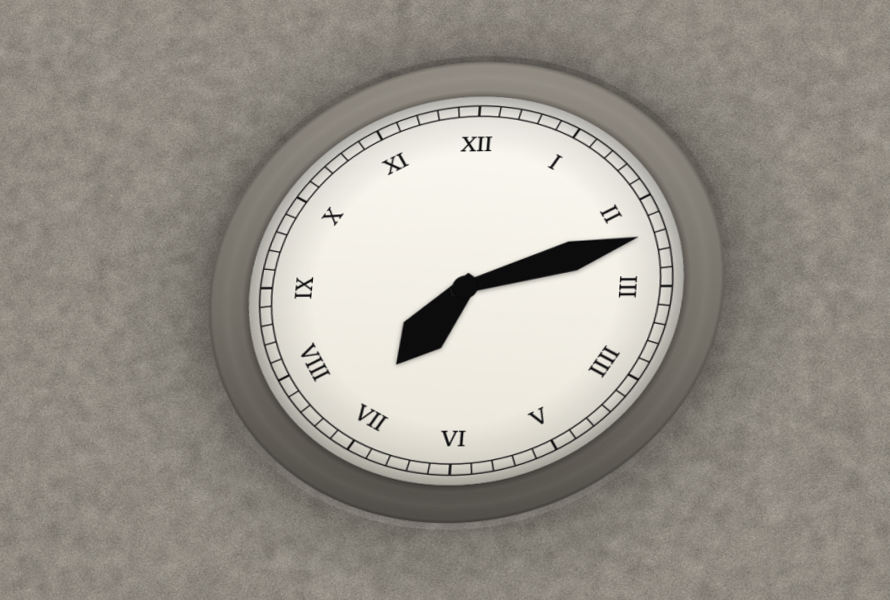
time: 7:12
